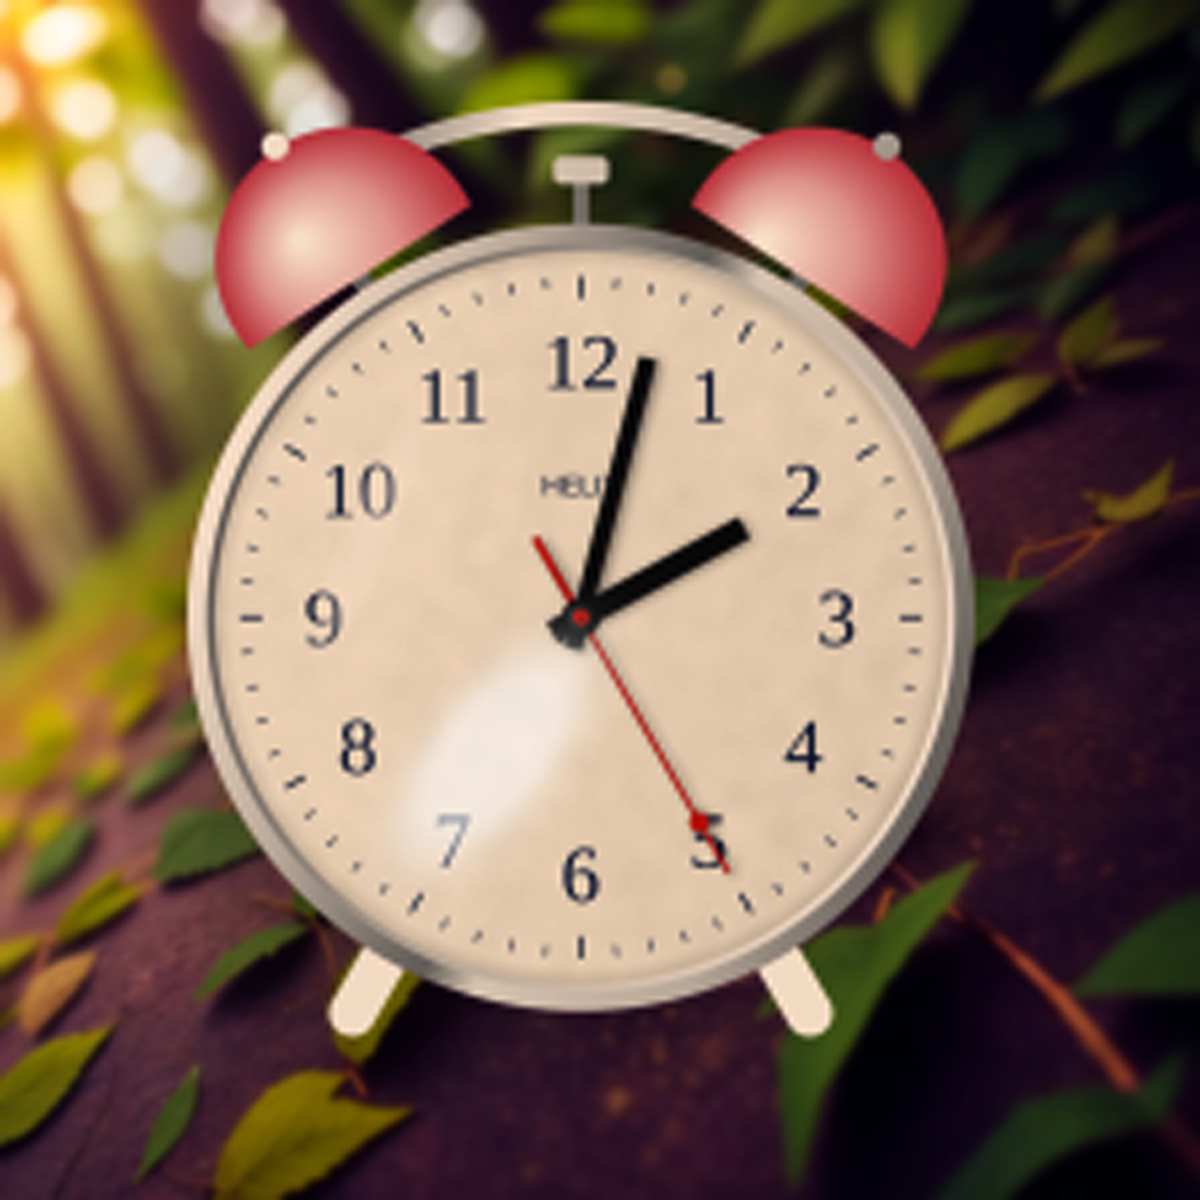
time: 2:02:25
